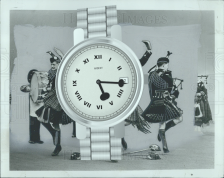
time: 5:16
